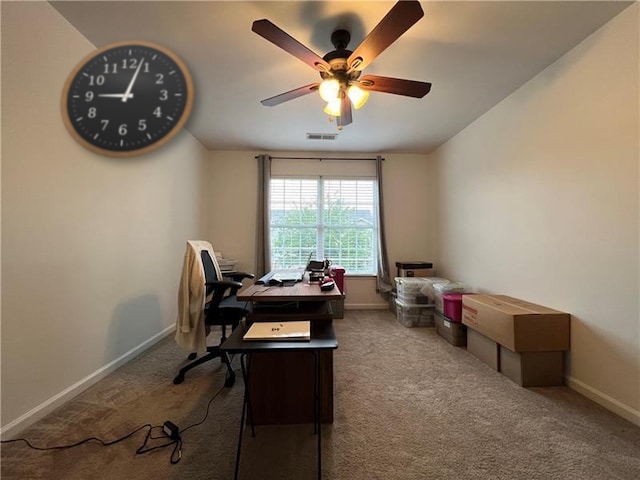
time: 9:03
